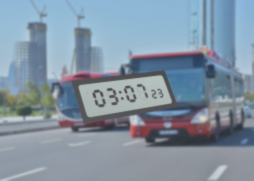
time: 3:07:23
